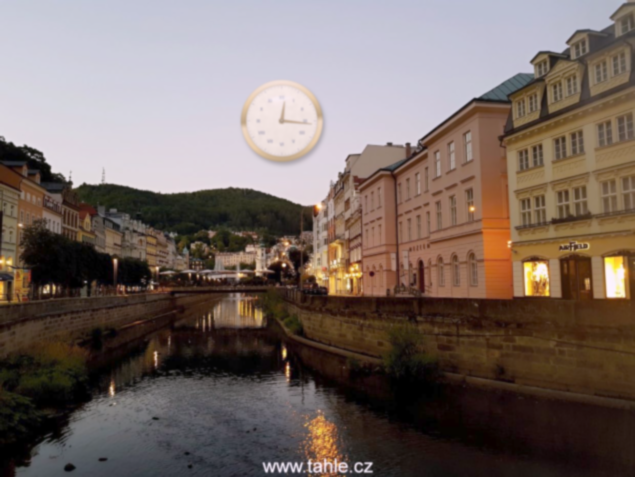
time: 12:16
